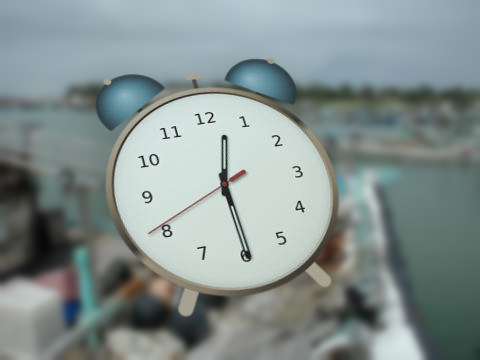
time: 12:29:41
